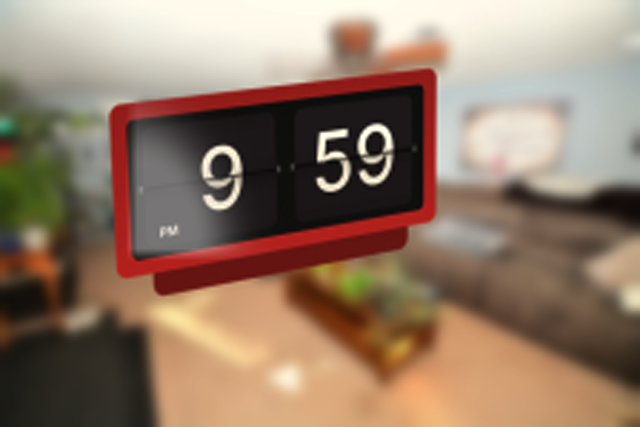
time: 9:59
